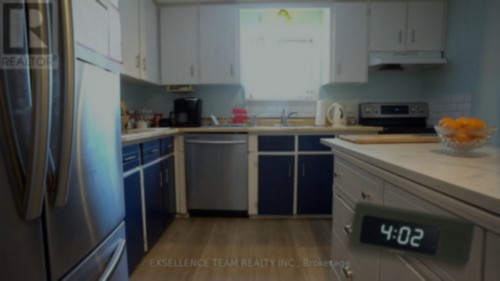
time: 4:02
